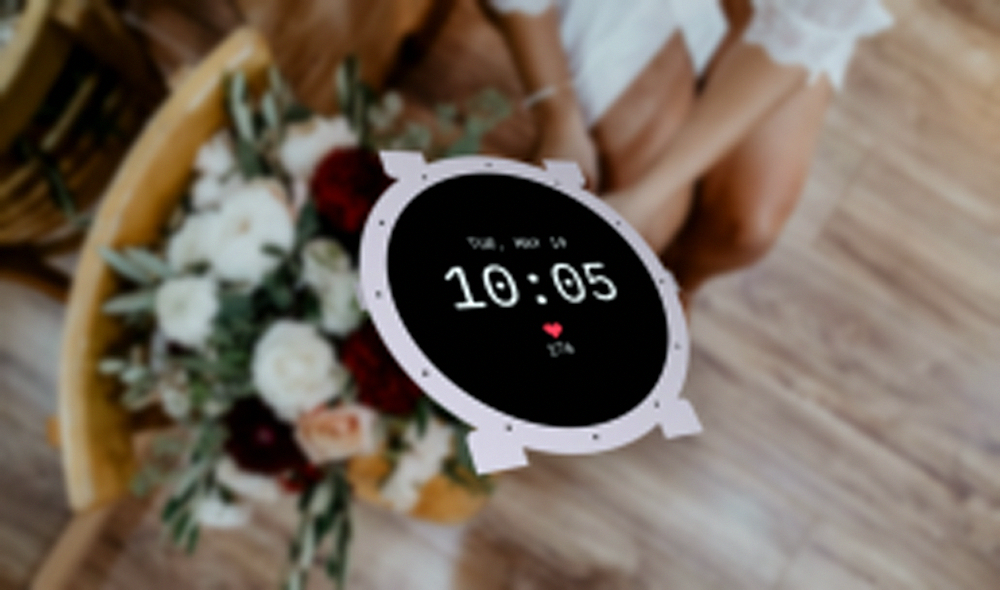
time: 10:05
